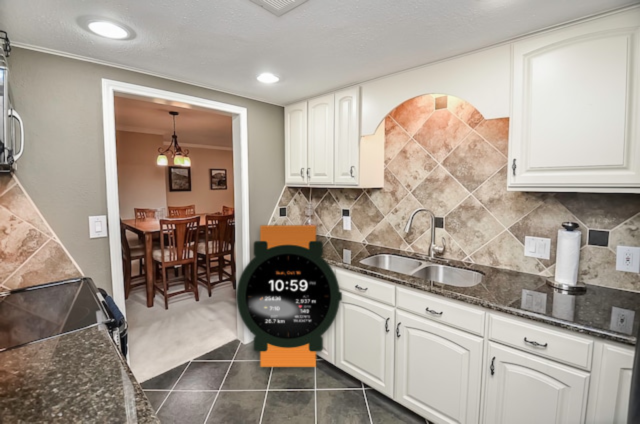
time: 10:59
